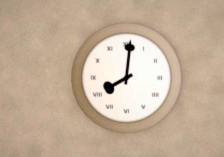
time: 8:01
